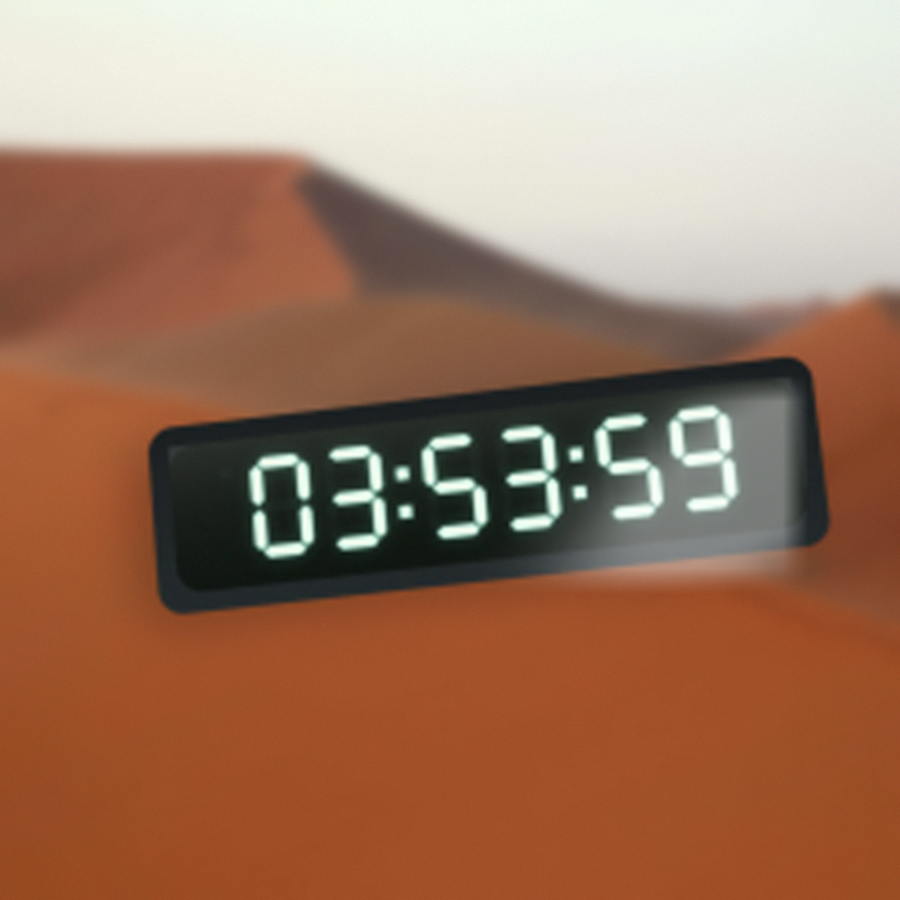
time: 3:53:59
